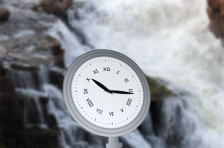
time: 10:16
